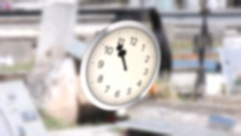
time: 10:54
